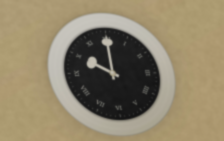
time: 10:00
